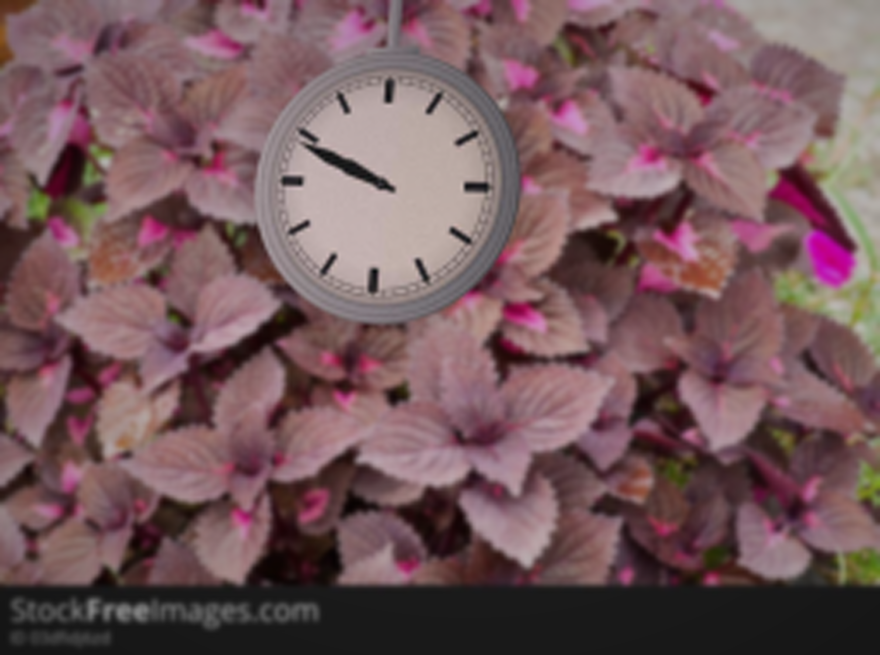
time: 9:49
